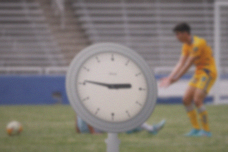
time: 2:46
